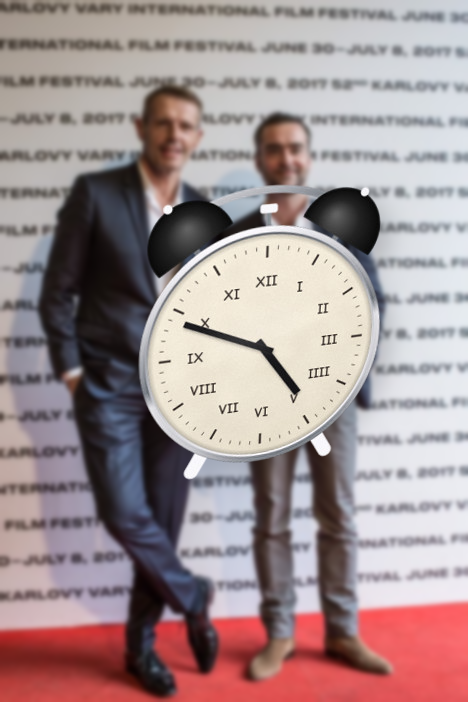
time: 4:49
